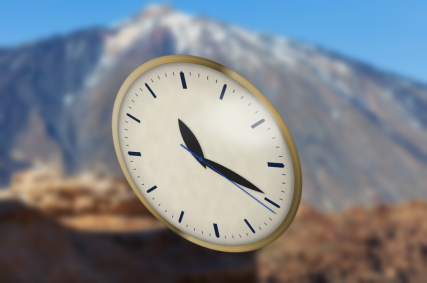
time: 11:19:21
